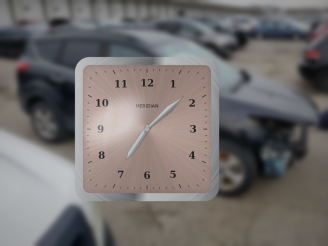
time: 7:08
